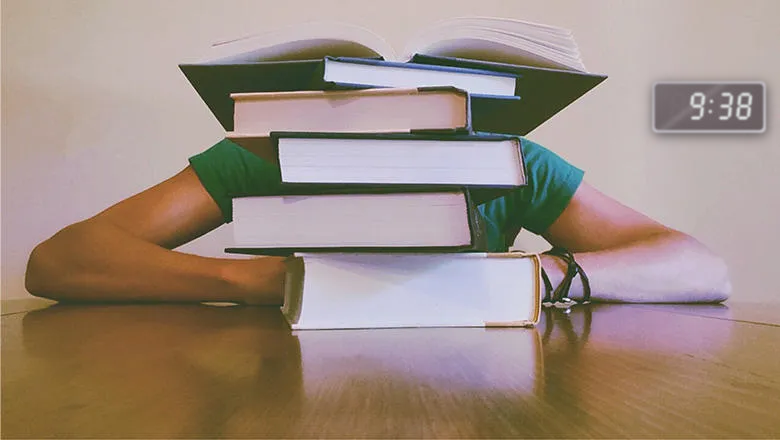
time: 9:38
